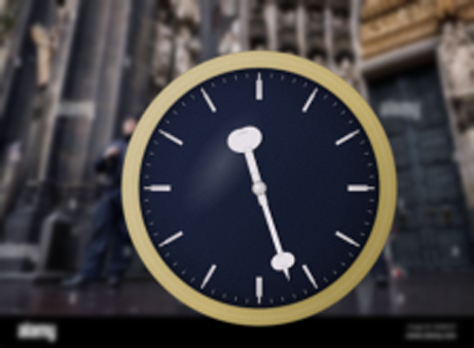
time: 11:27
